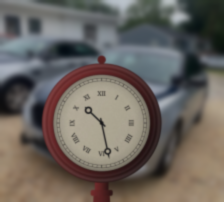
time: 10:28
